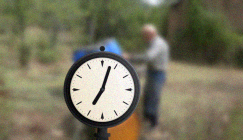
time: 7:03
